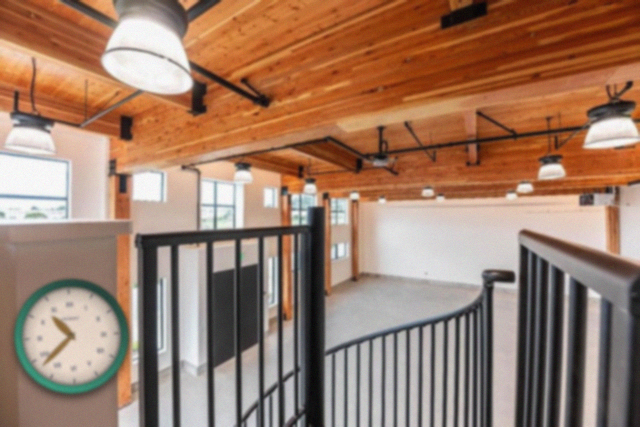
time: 10:38
